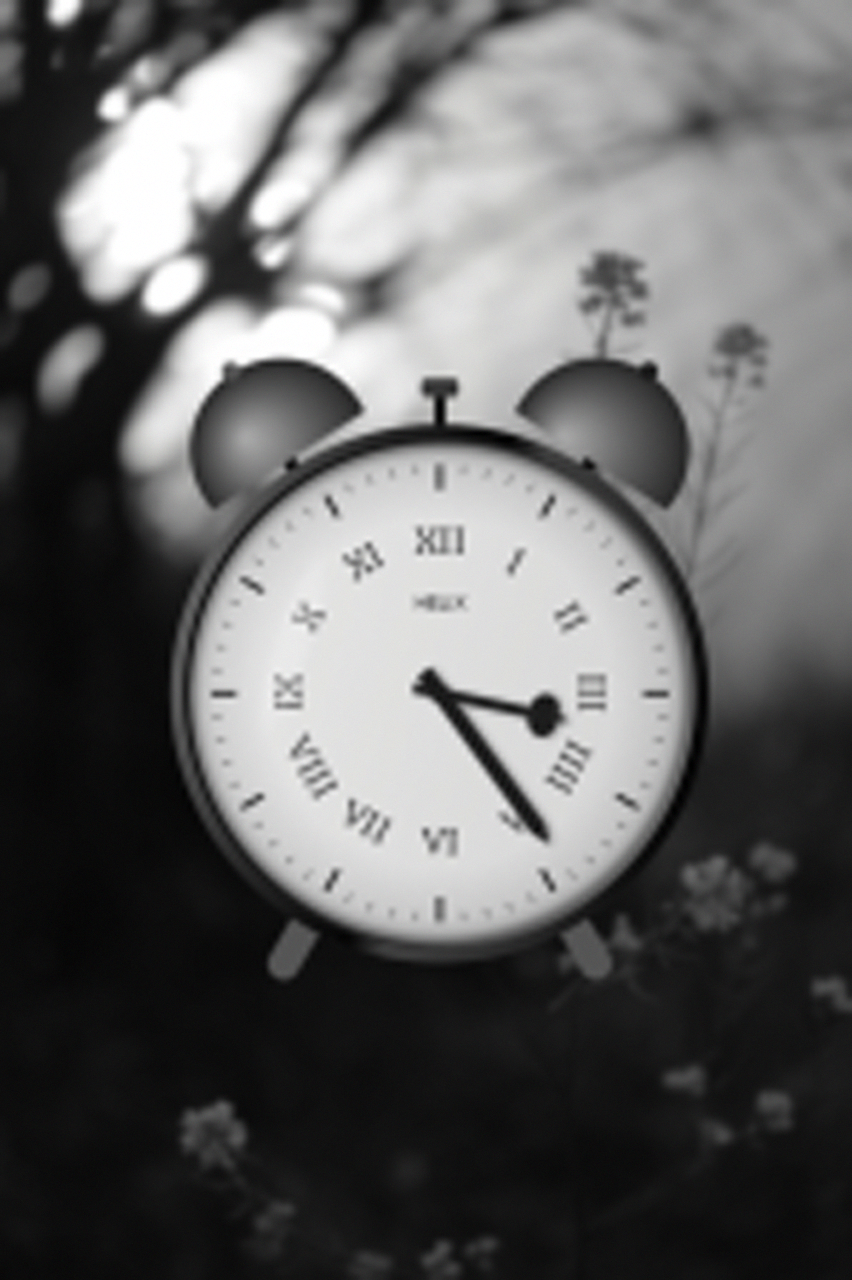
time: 3:24
